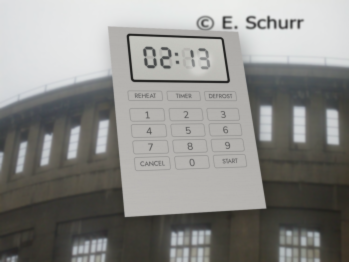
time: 2:13
